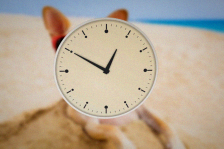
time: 12:50
